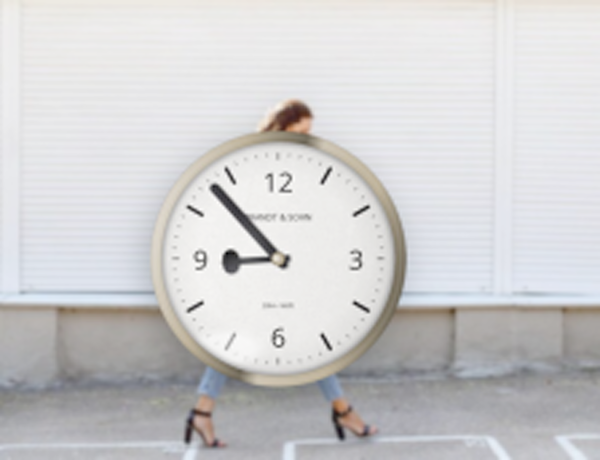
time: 8:53
